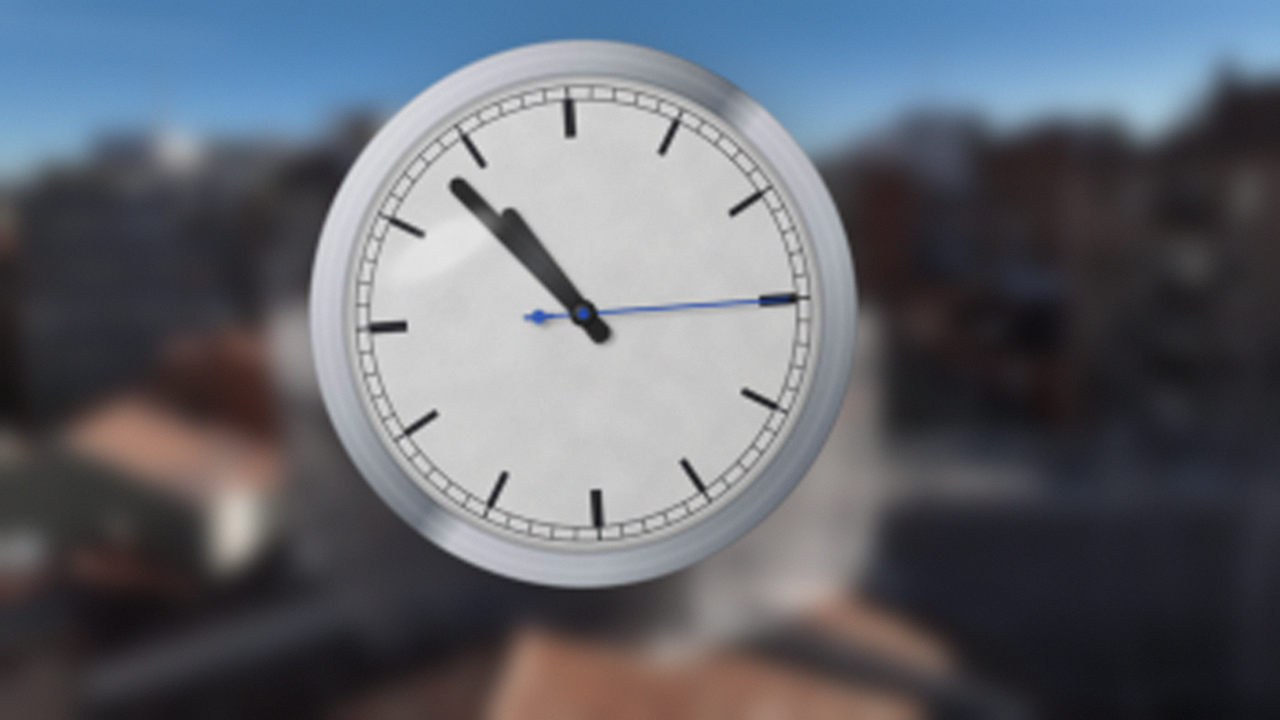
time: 10:53:15
